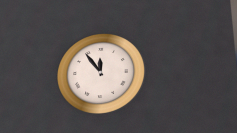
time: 11:54
